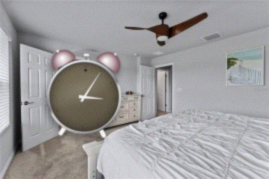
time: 3:05
